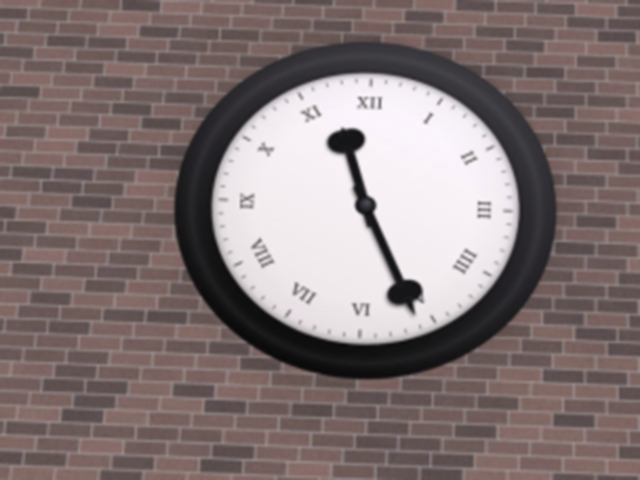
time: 11:26
